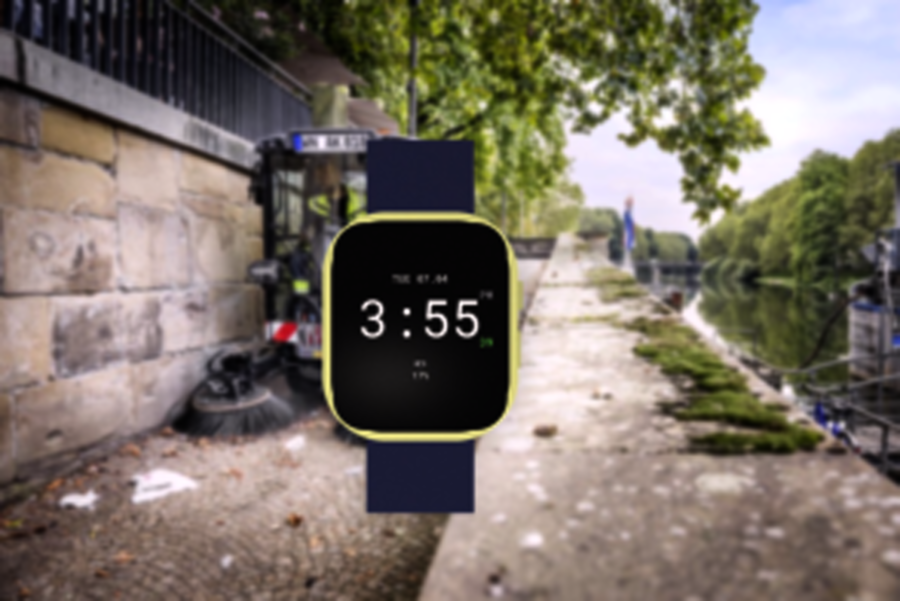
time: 3:55
